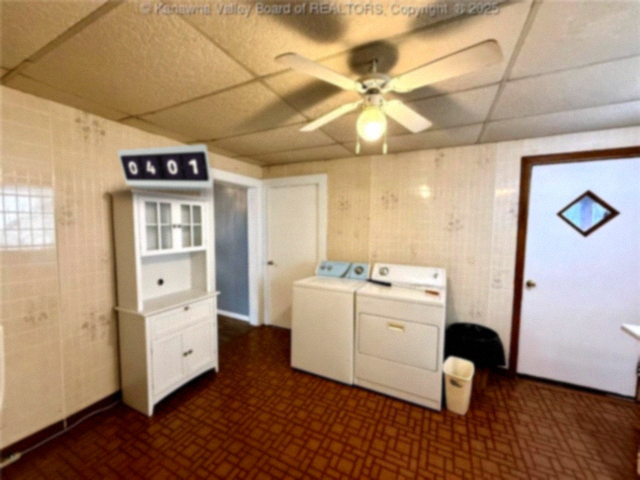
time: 4:01
